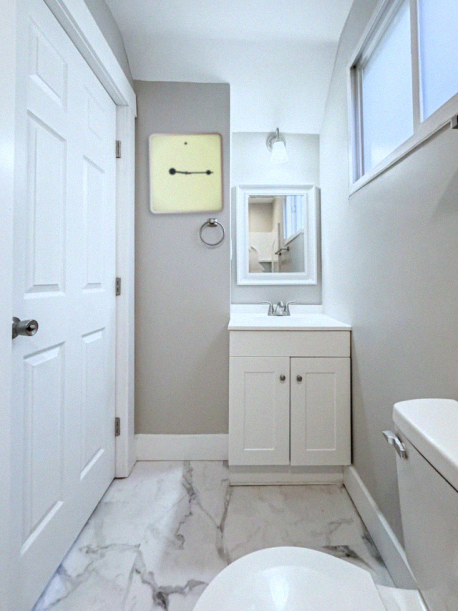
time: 9:15
